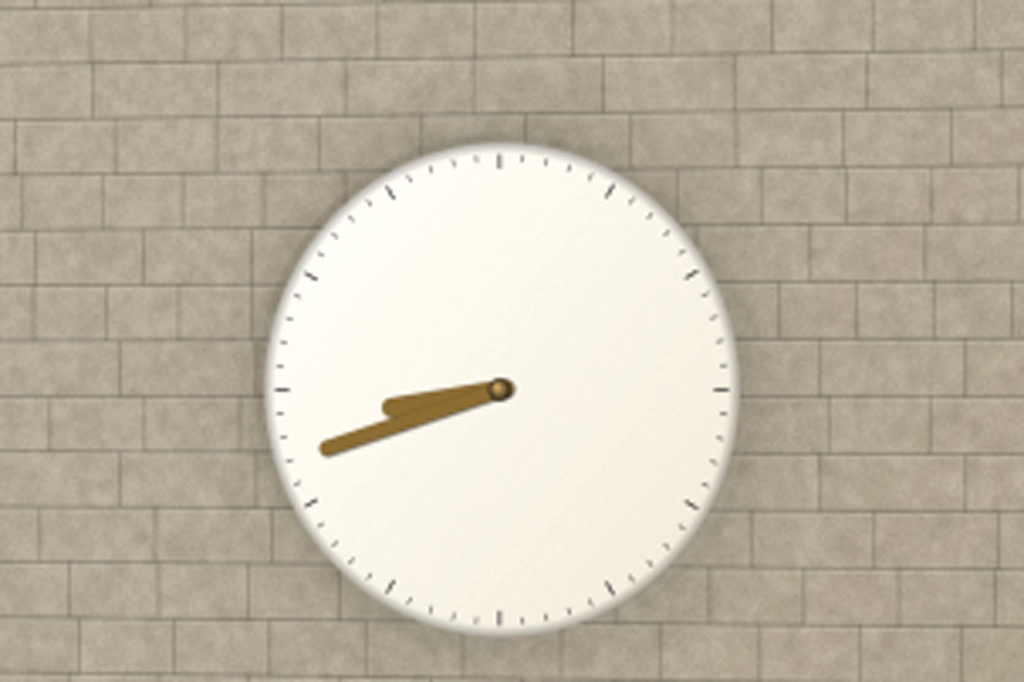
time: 8:42
